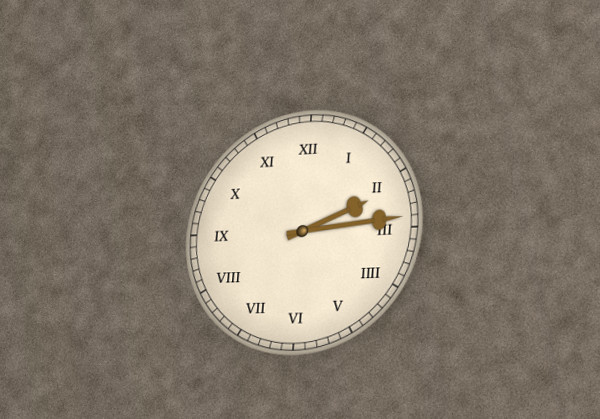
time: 2:14
